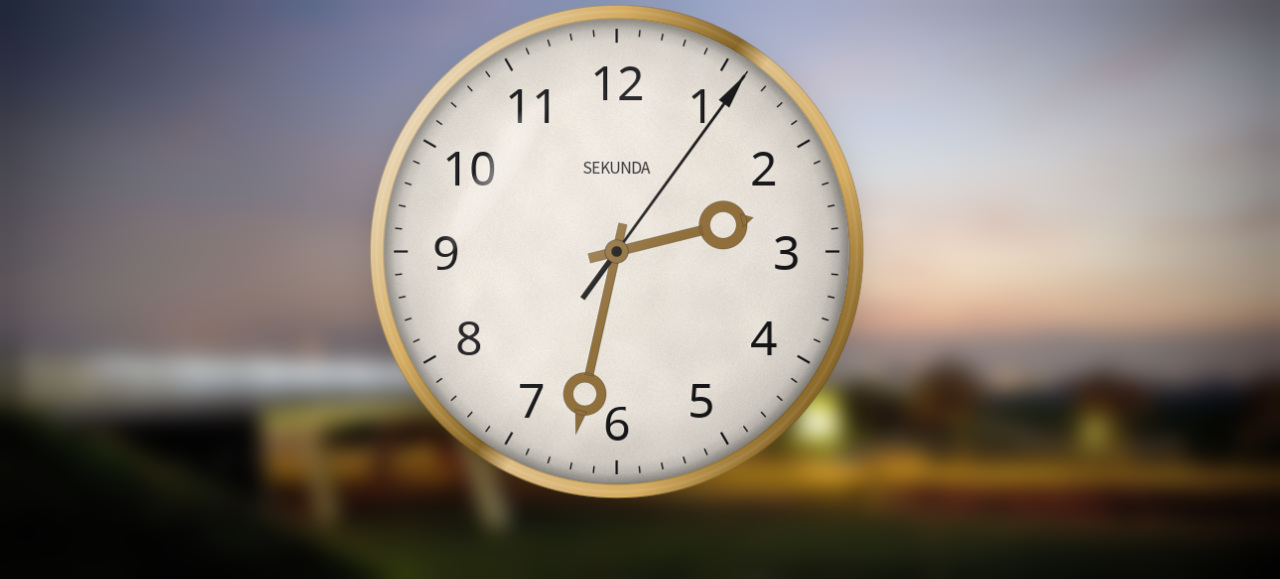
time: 2:32:06
